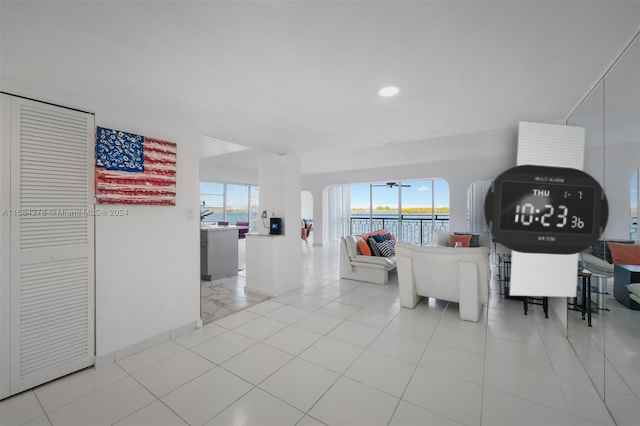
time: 10:23:36
